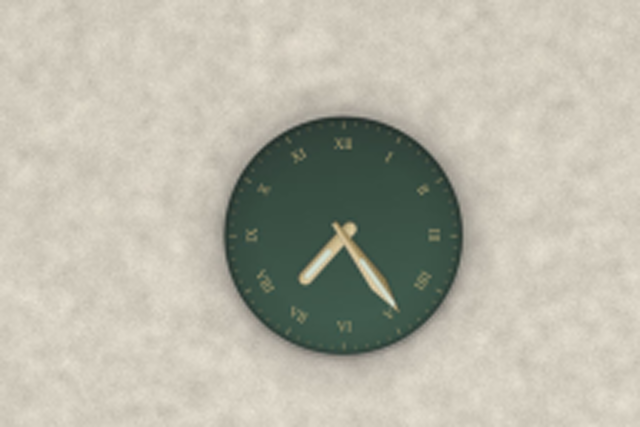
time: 7:24
